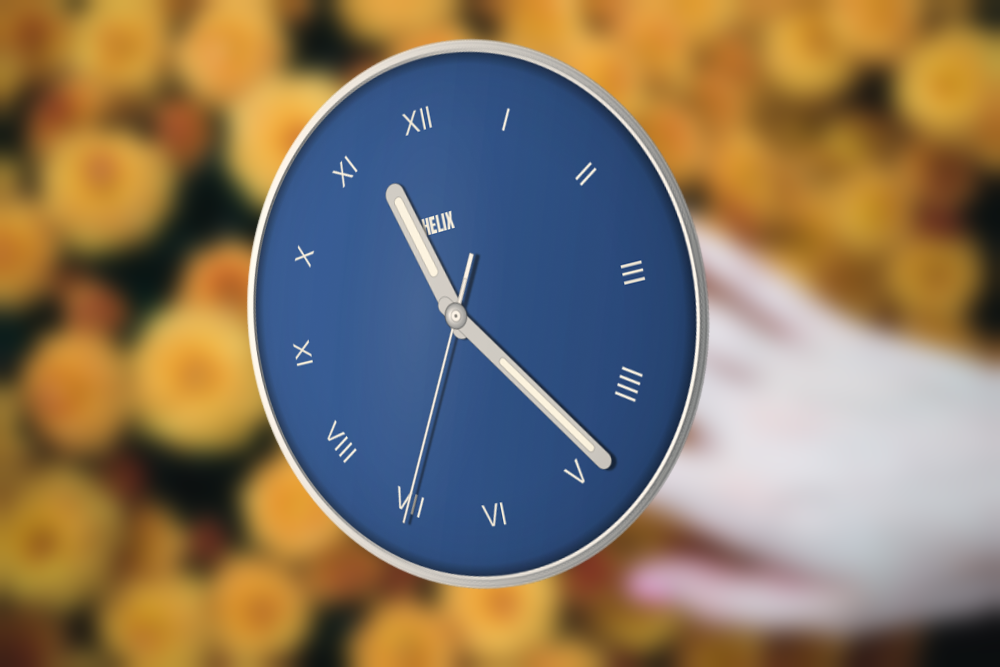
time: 11:23:35
